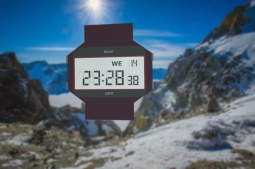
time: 23:28:38
